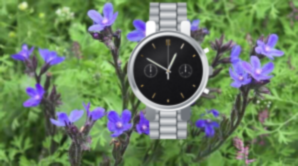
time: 12:50
